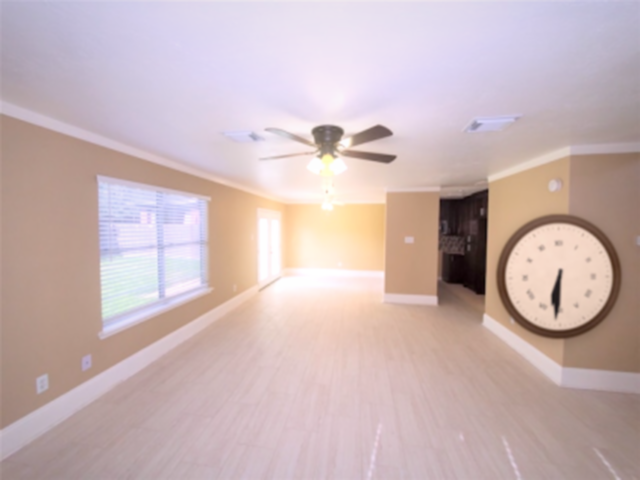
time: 6:31
